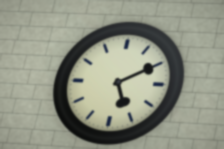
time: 5:10
